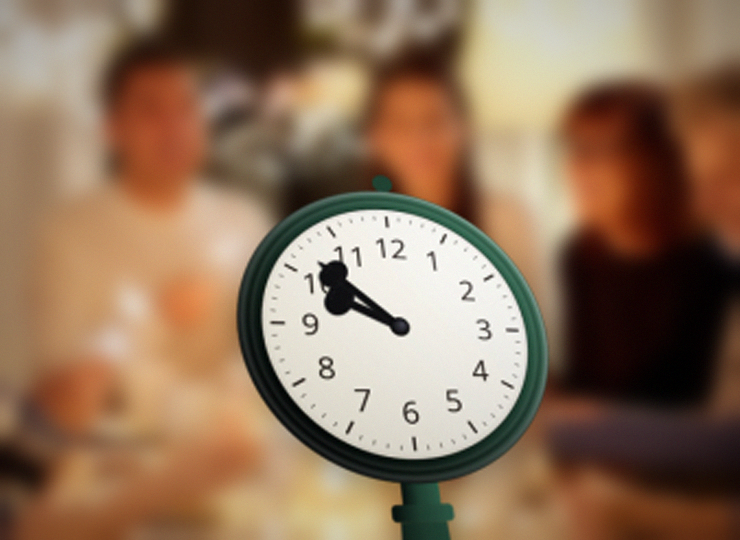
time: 9:52
